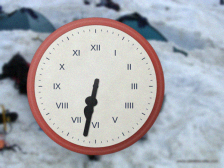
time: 6:32
